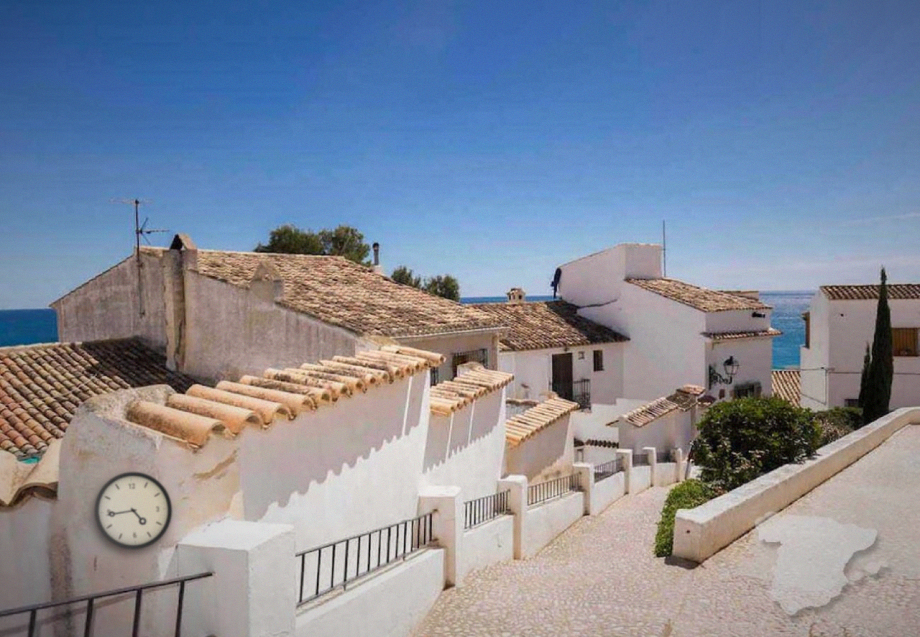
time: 4:44
